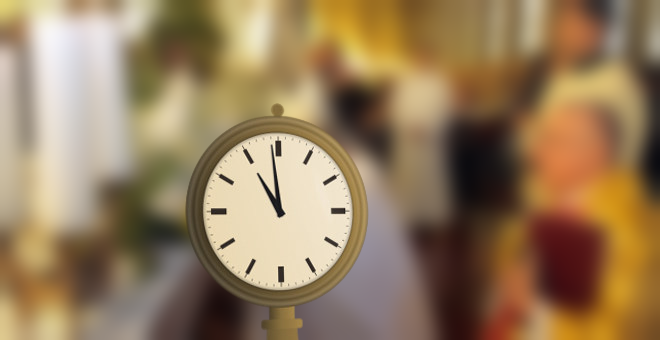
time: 10:59
